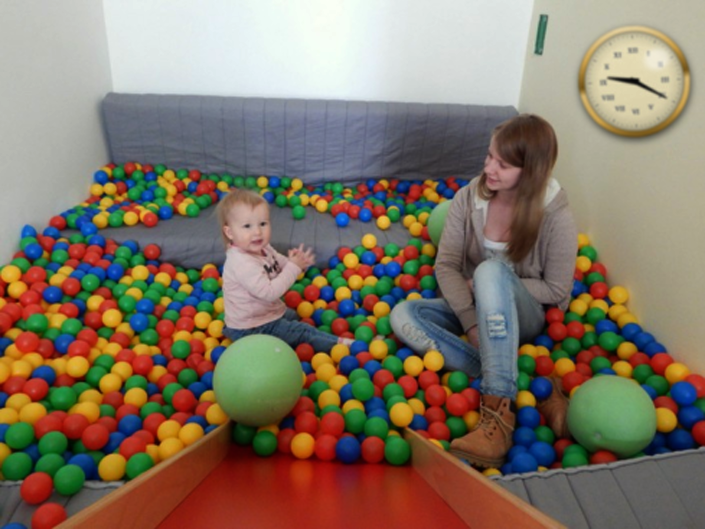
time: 9:20
